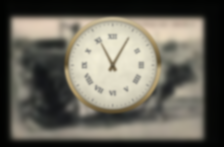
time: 11:05
